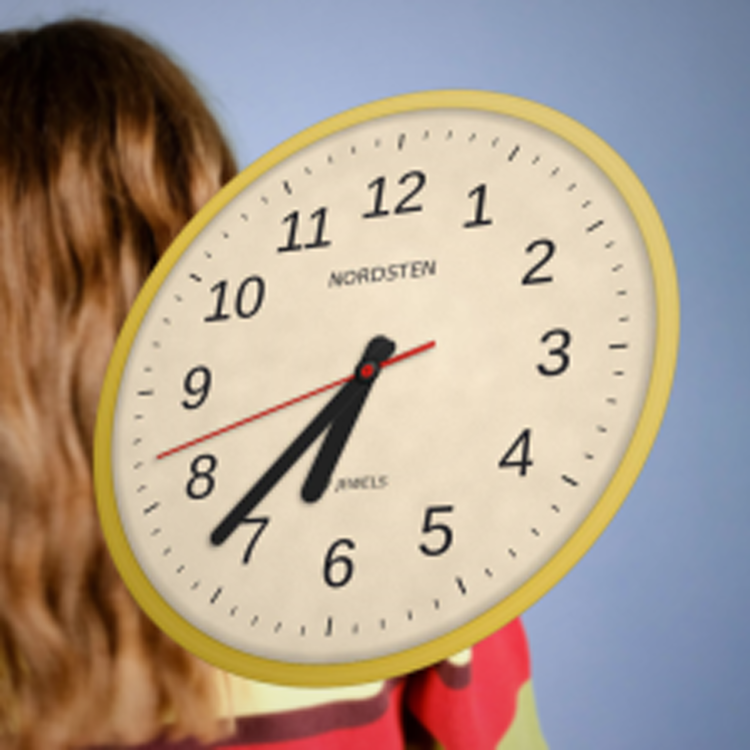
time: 6:36:42
